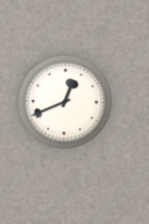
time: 12:41
